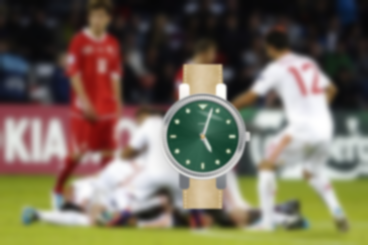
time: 5:03
